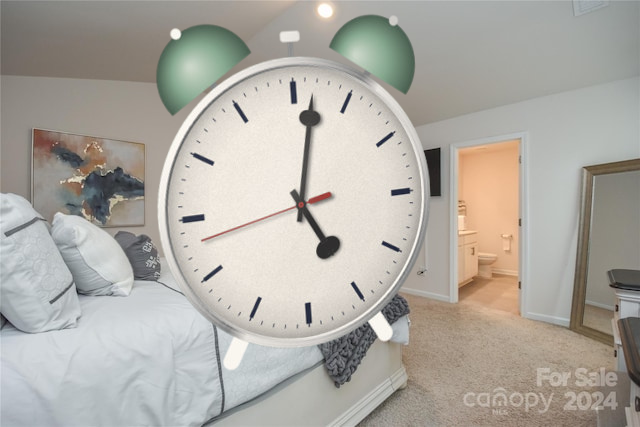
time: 5:01:43
